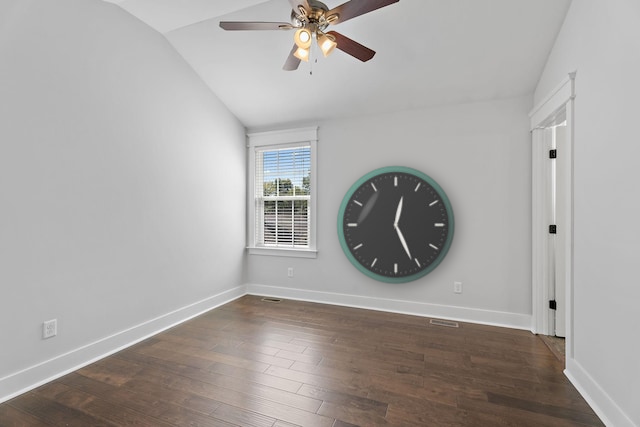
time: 12:26
